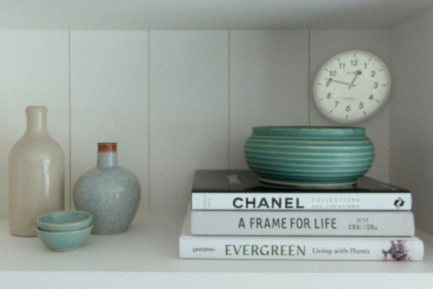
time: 12:47
